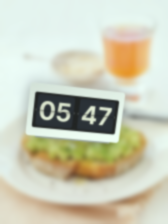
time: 5:47
